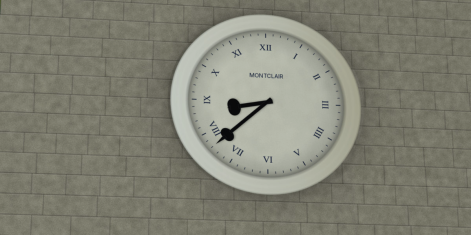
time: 8:38
